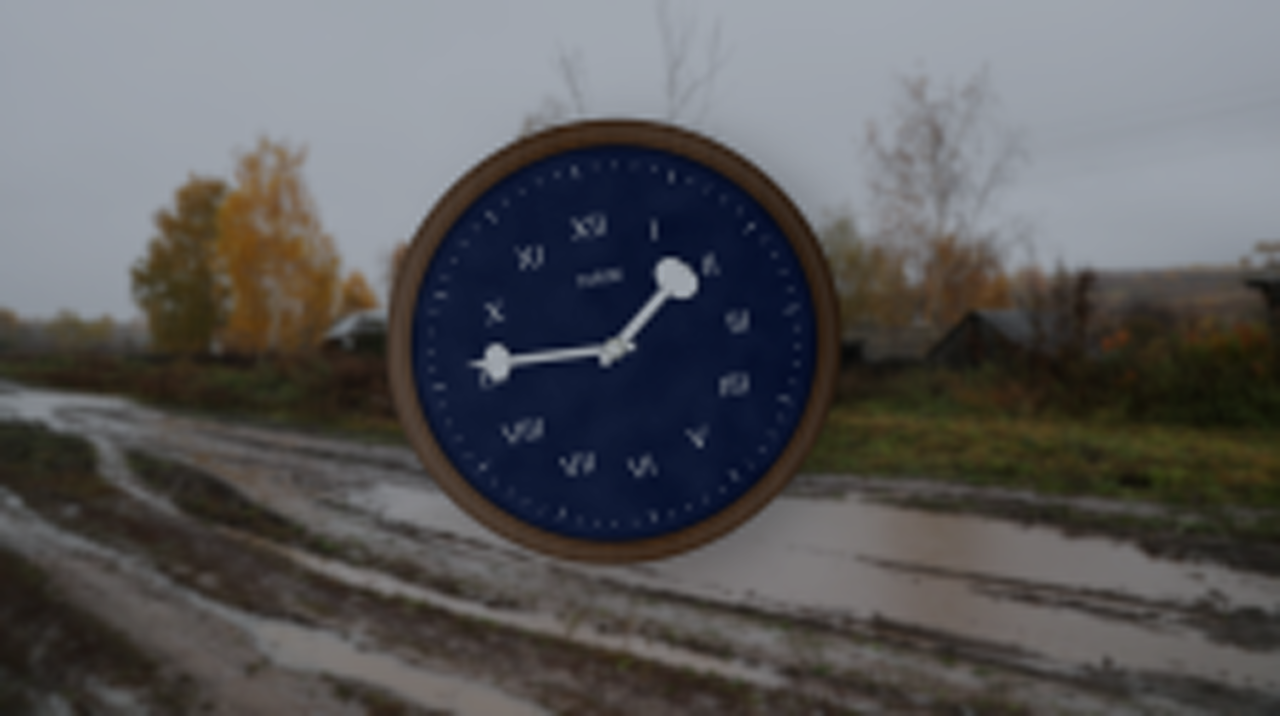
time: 1:46
